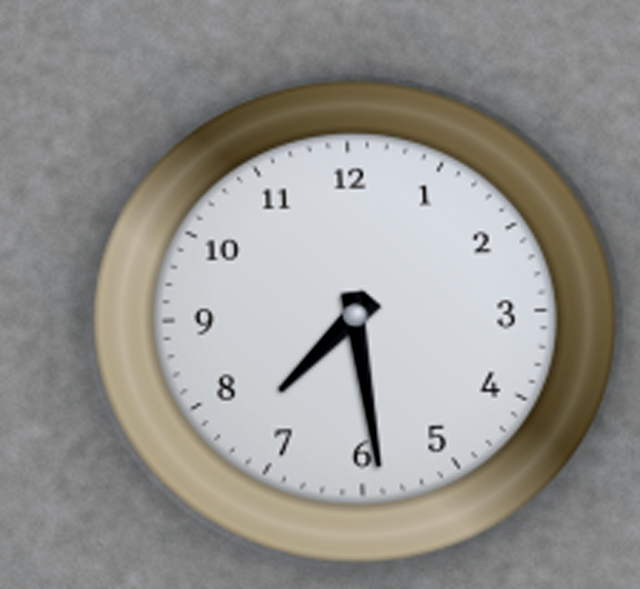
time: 7:29
